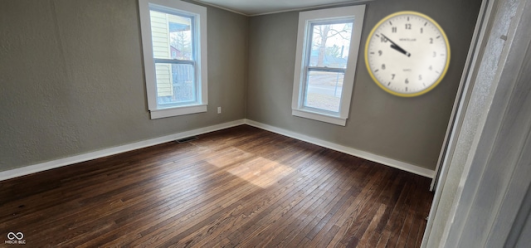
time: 9:51
